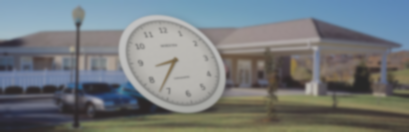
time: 8:37
